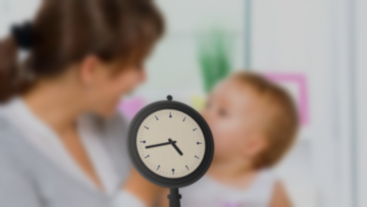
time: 4:43
